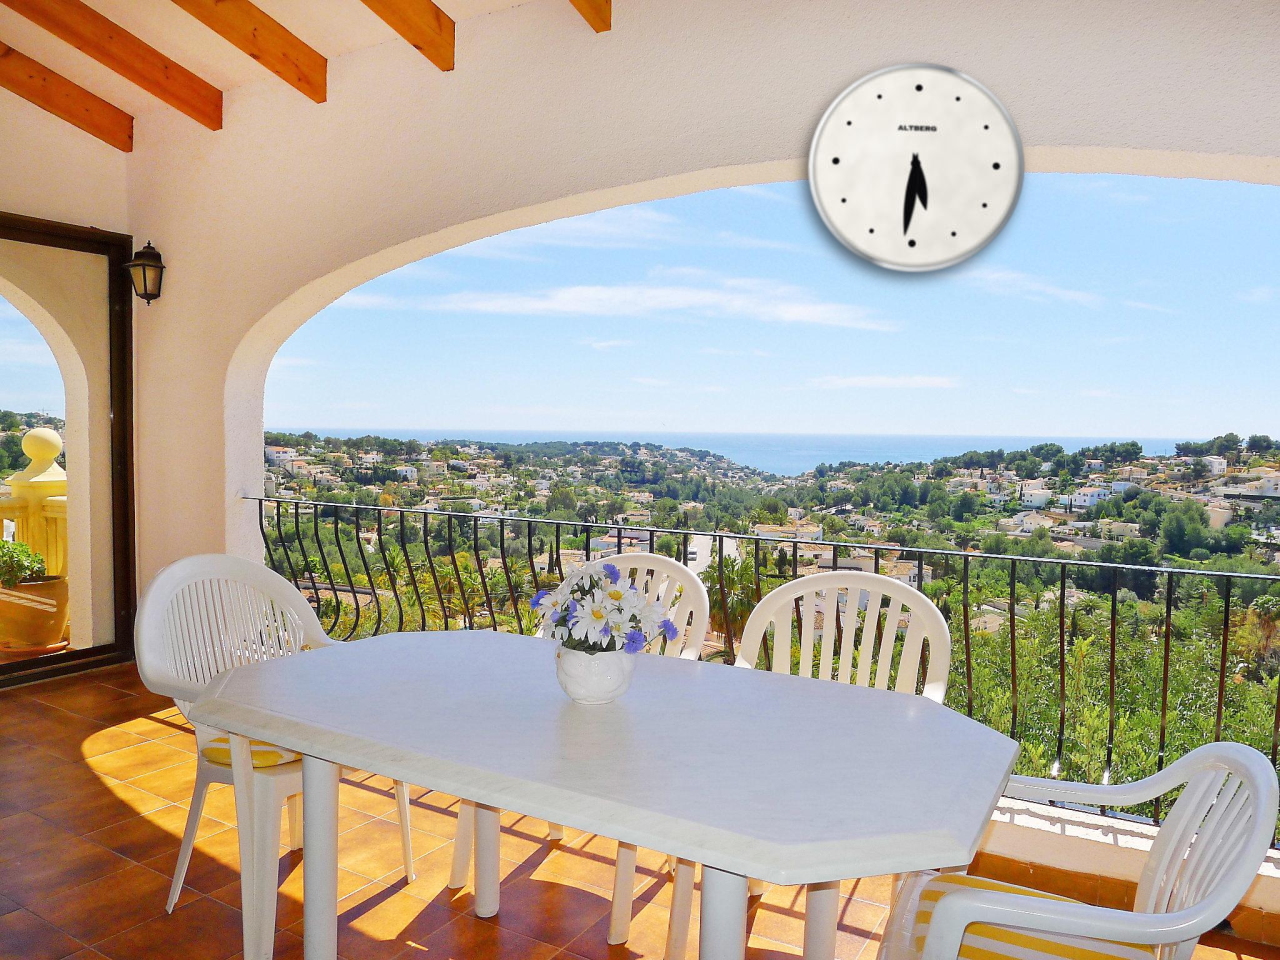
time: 5:31
